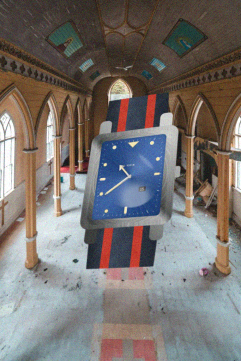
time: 10:39
